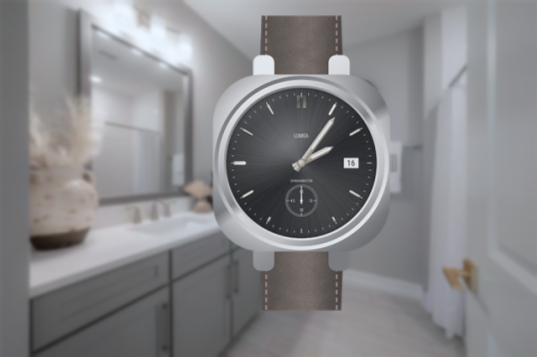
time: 2:06
